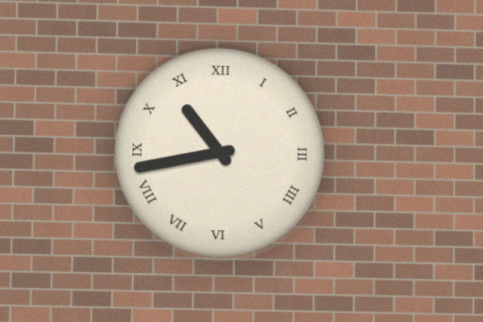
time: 10:43
